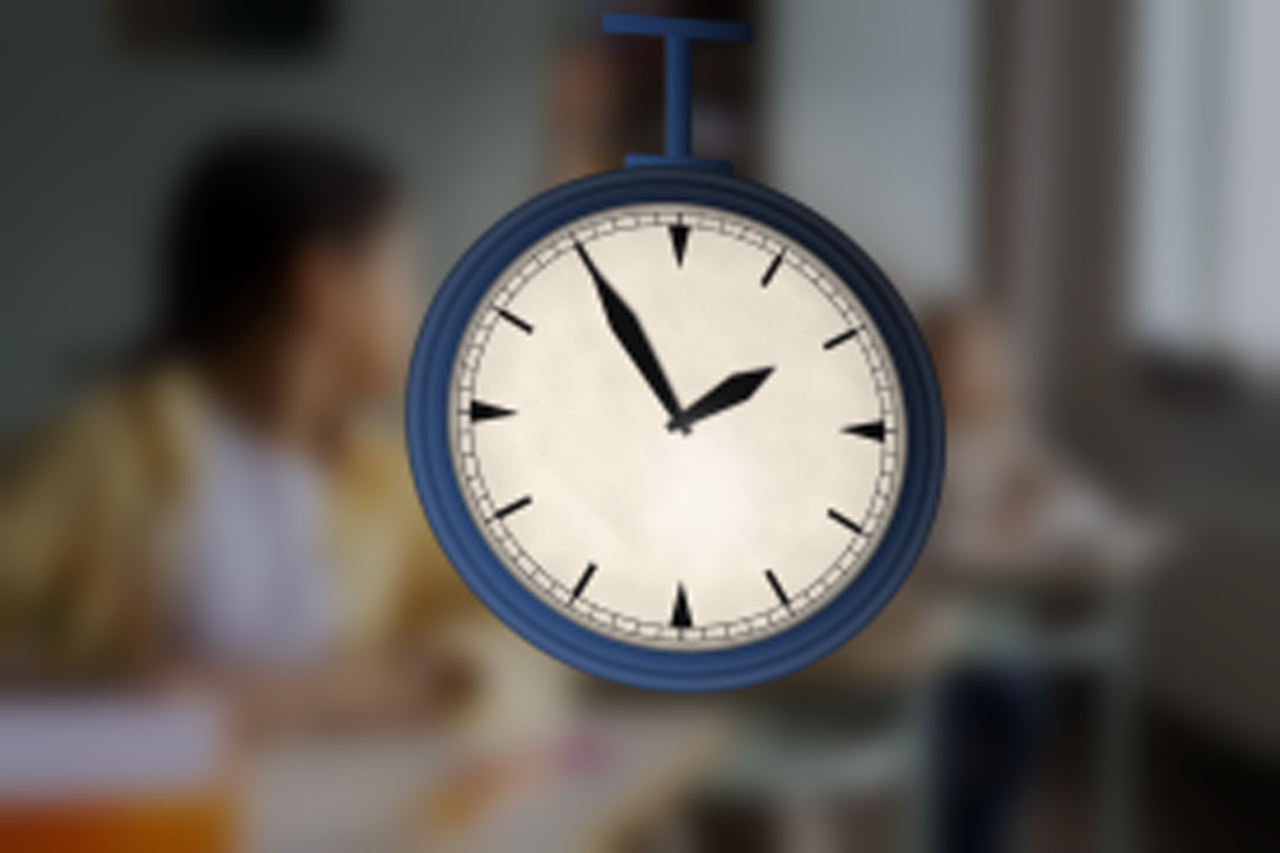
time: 1:55
